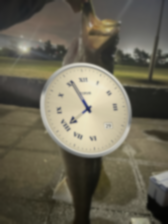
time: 7:56
